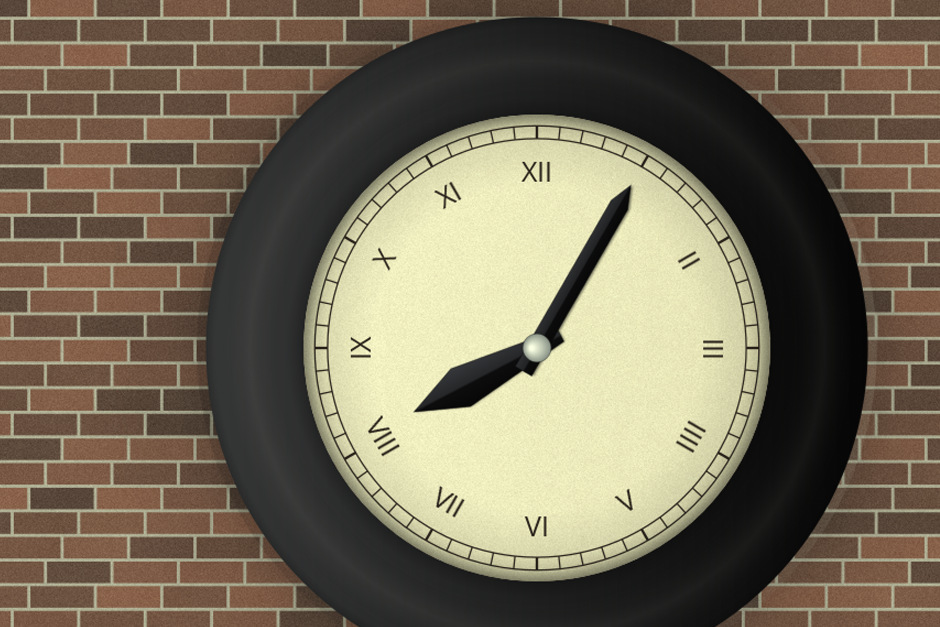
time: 8:05
